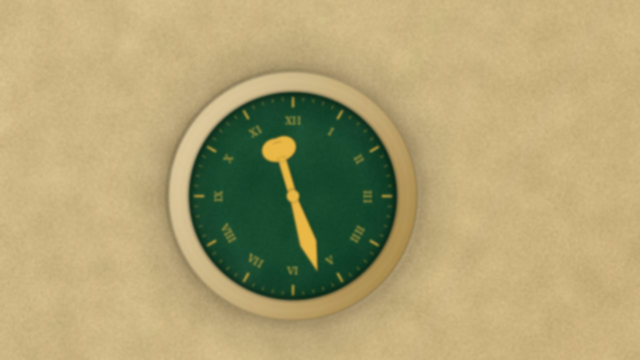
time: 11:27
